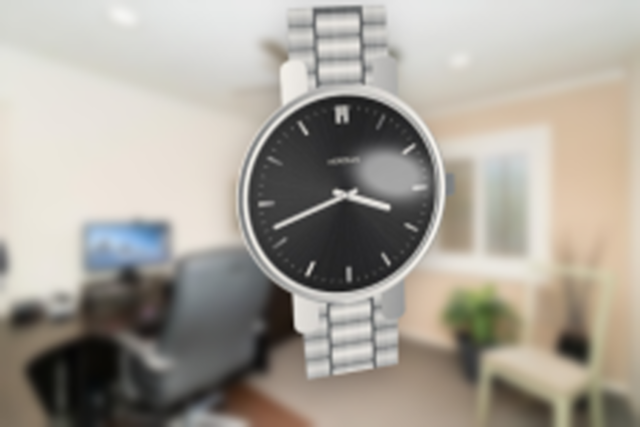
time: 3:42
